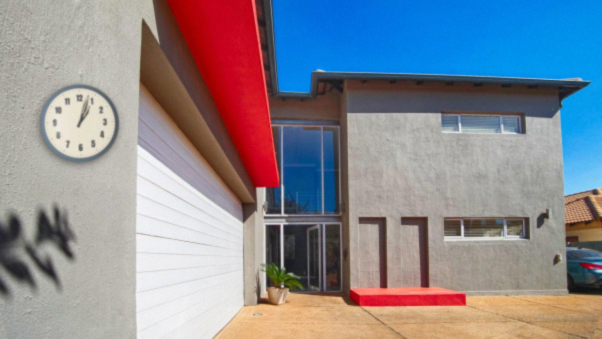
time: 1:03
